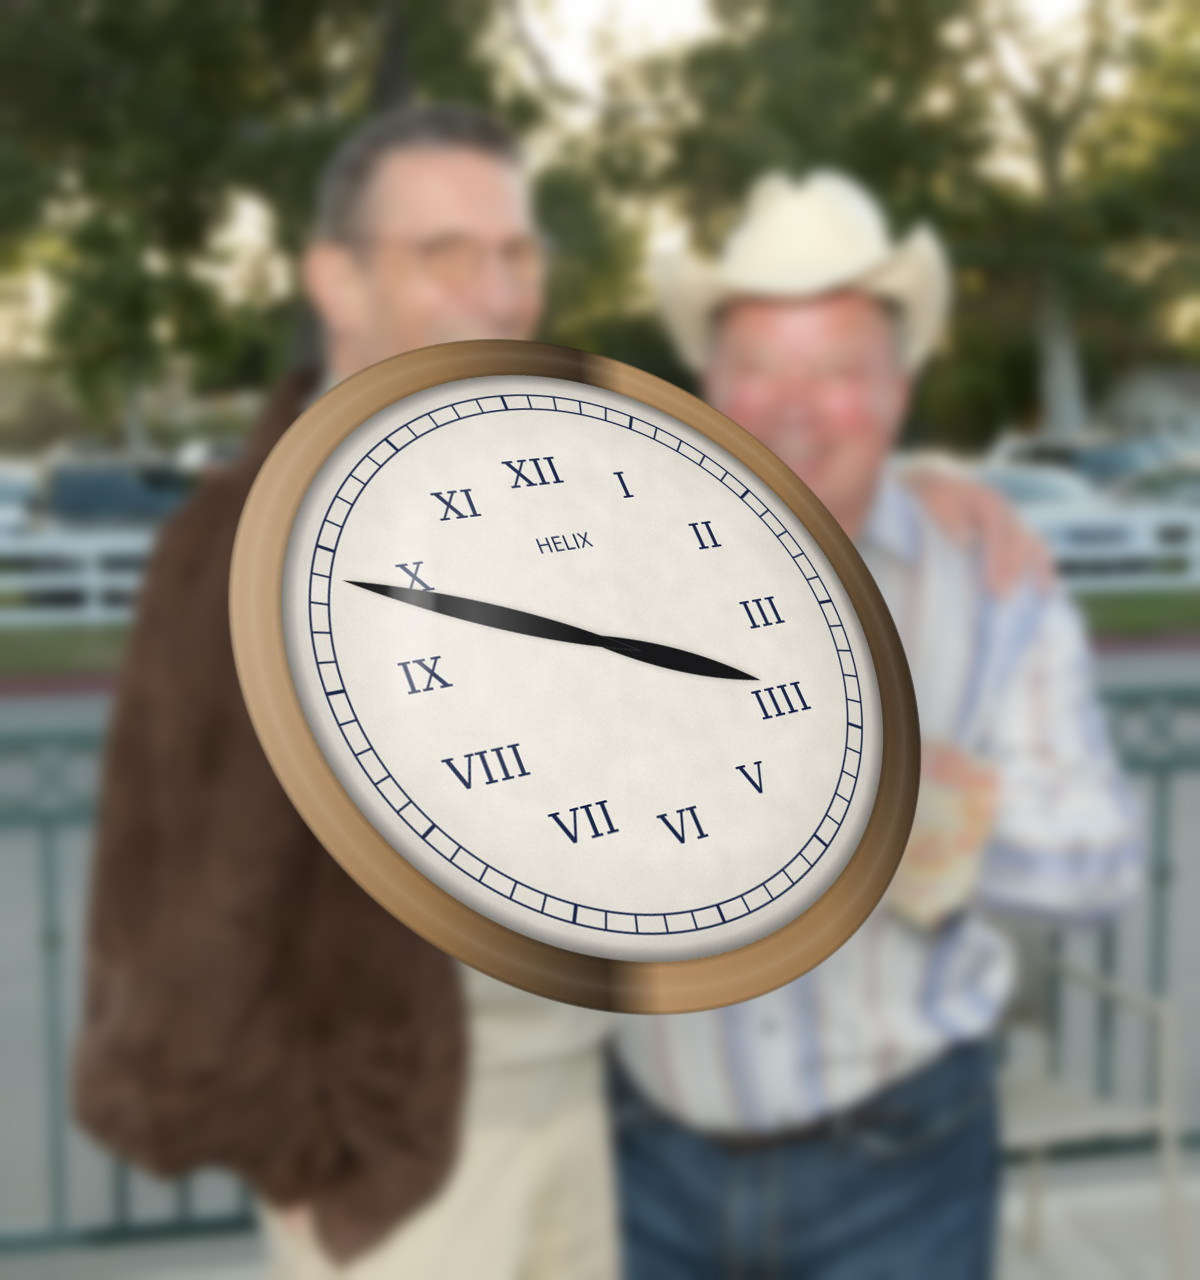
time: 3:49
